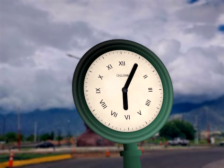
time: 6:05
